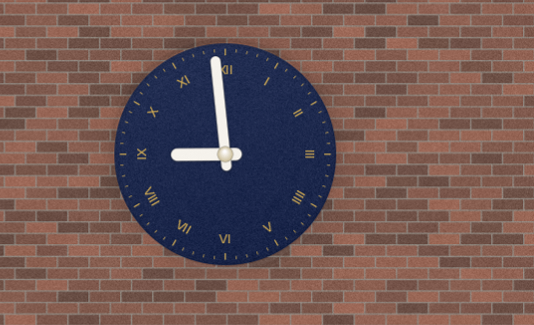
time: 8:59
